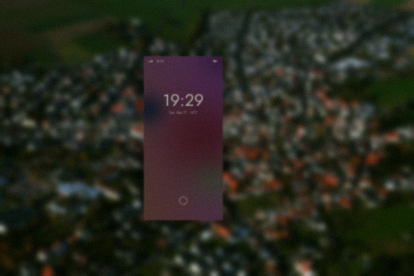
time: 19:29
